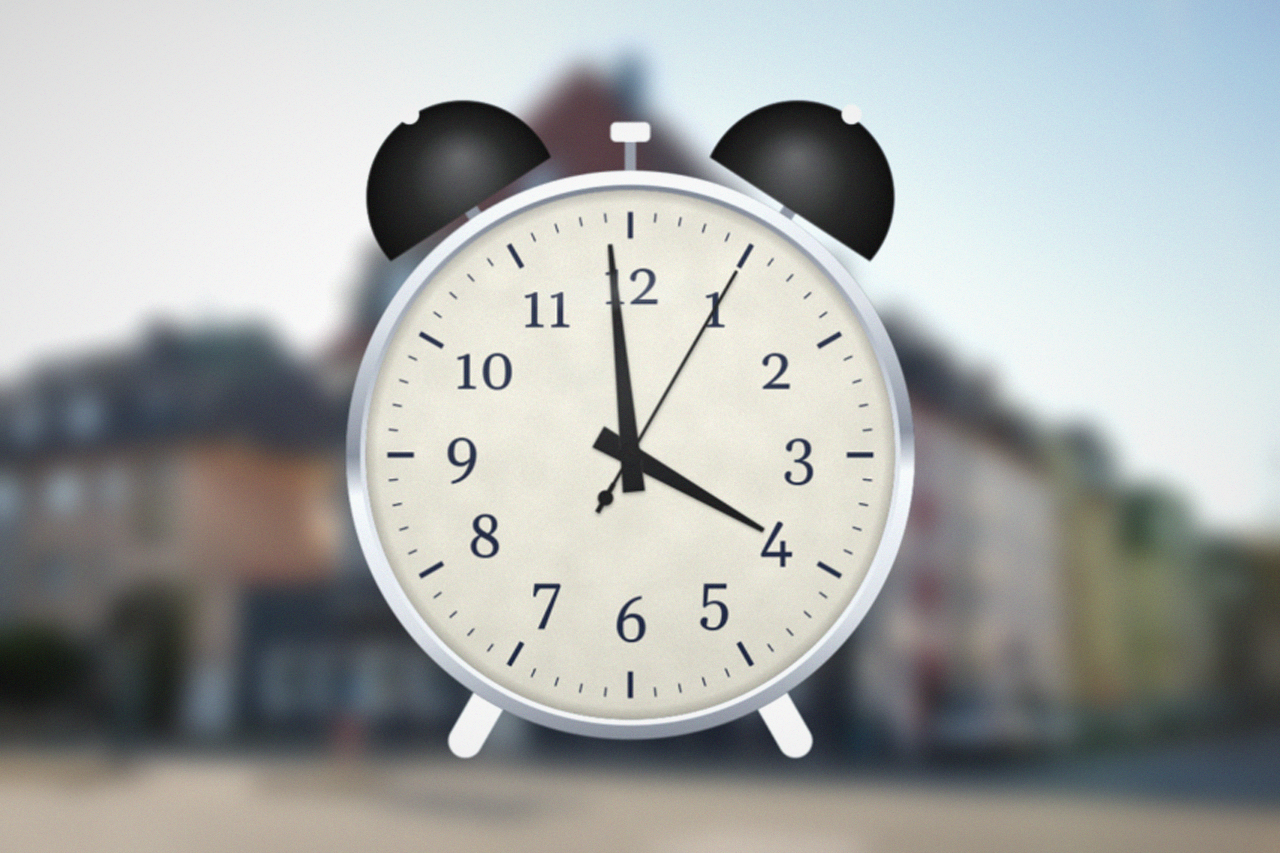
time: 3:59:05
